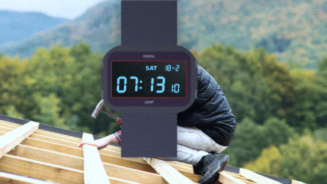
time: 7:13:10
